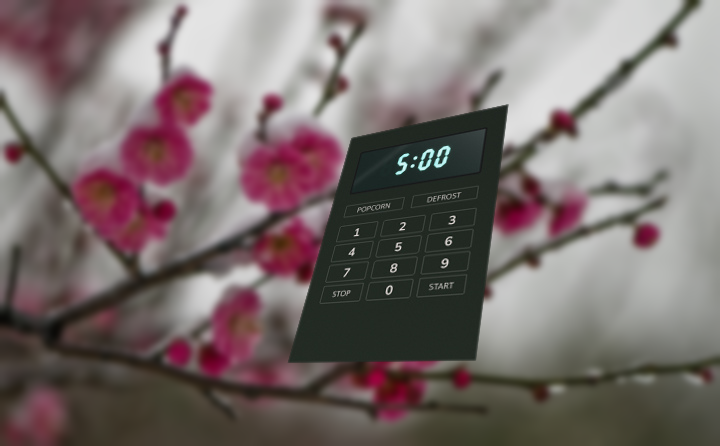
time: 5:00
